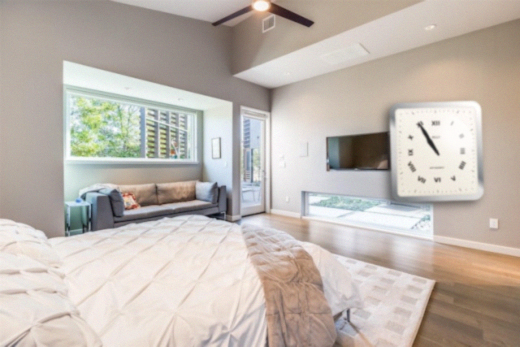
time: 10:55
